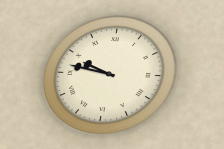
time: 9:47
